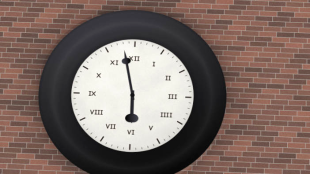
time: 5:58
